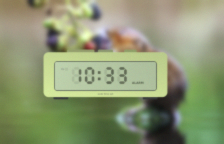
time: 10:33
